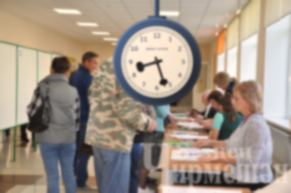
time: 8:27
